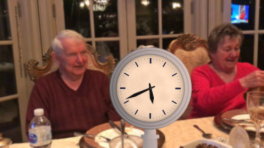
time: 5:41
